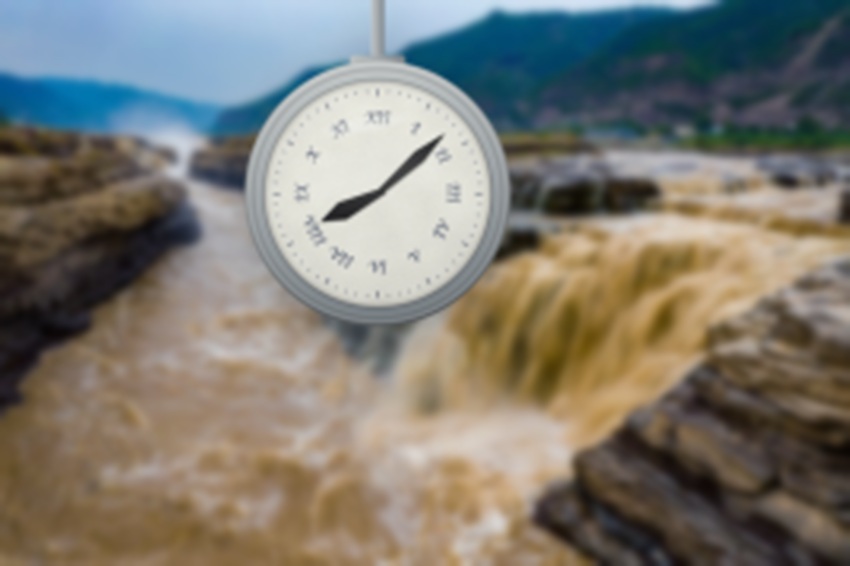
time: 8:08
